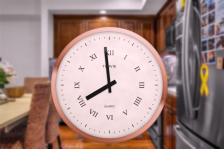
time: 7:59
